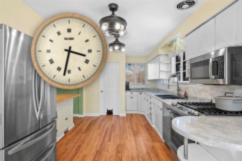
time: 3:32
